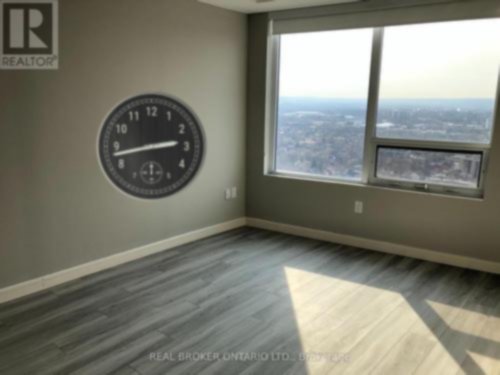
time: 2:43
